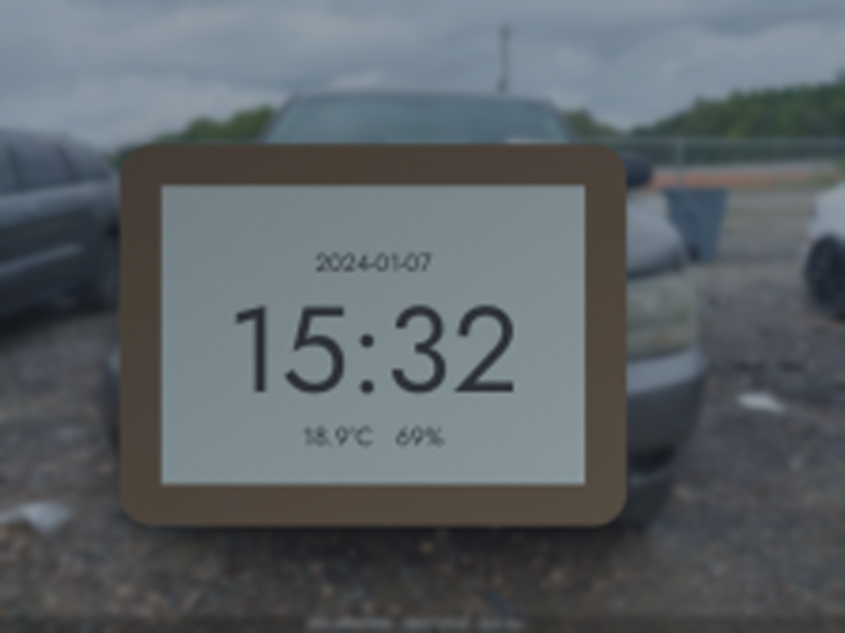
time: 15:32
